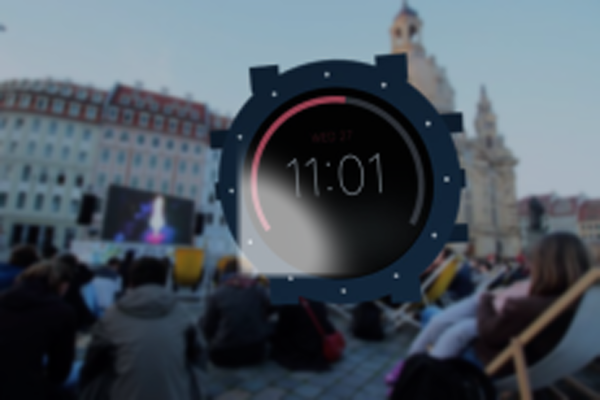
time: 11:01
